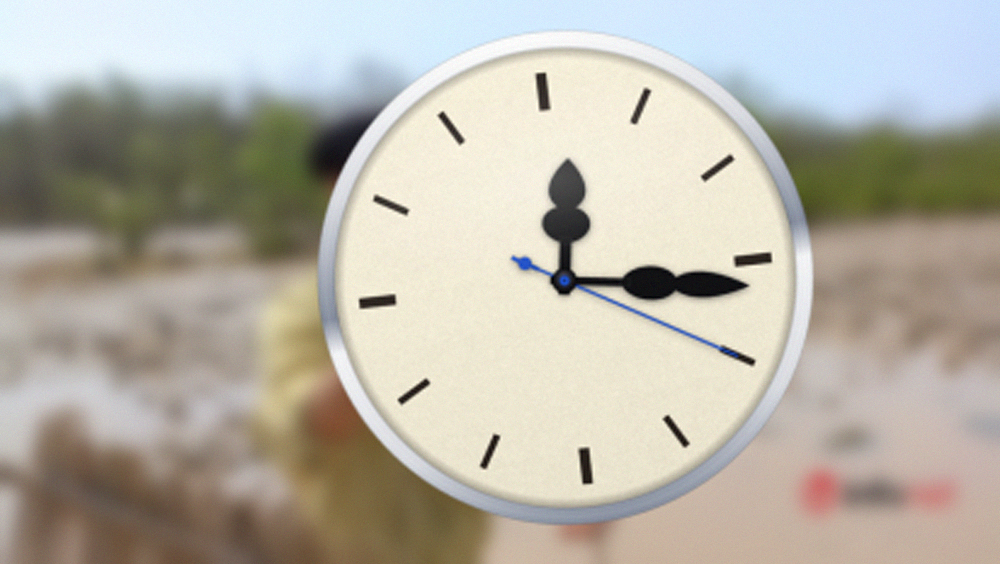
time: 12:16:20
